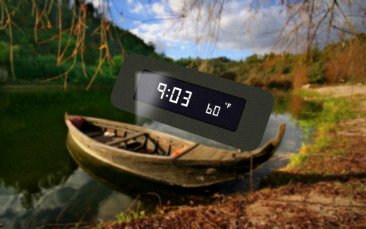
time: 9:03
